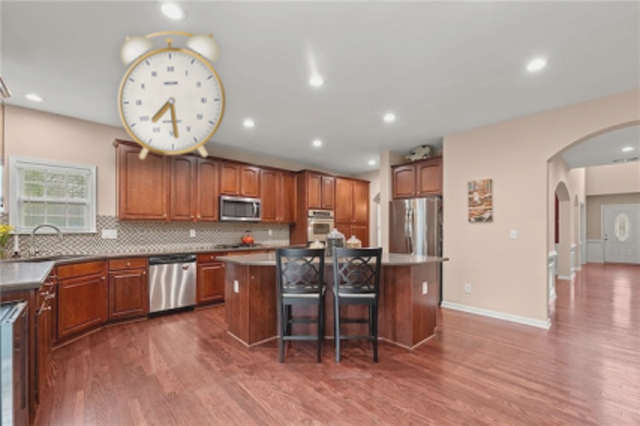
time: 7:29
